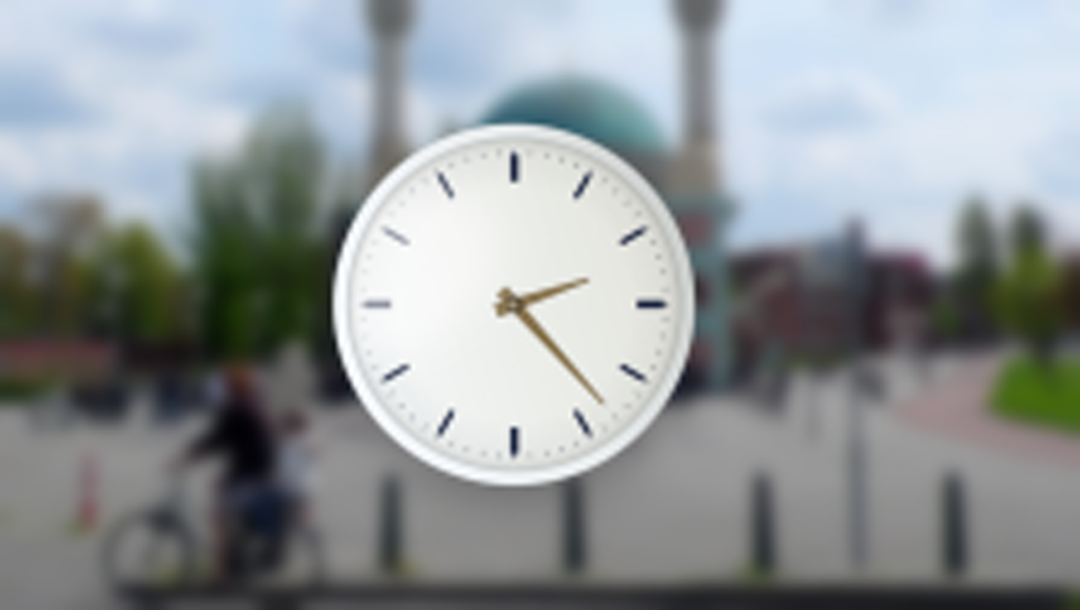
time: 2:23
